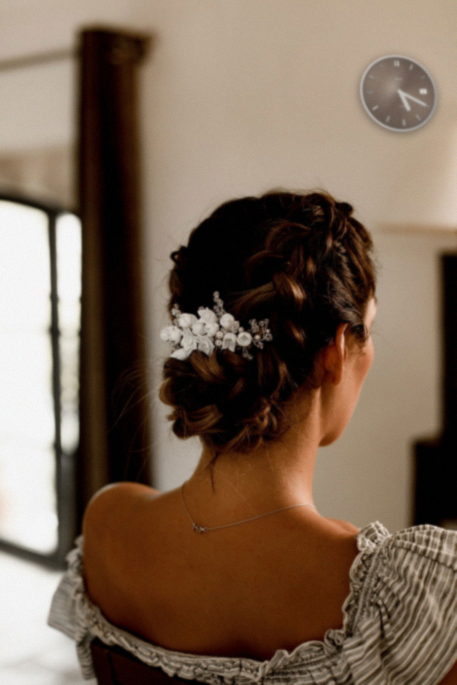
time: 5:20
